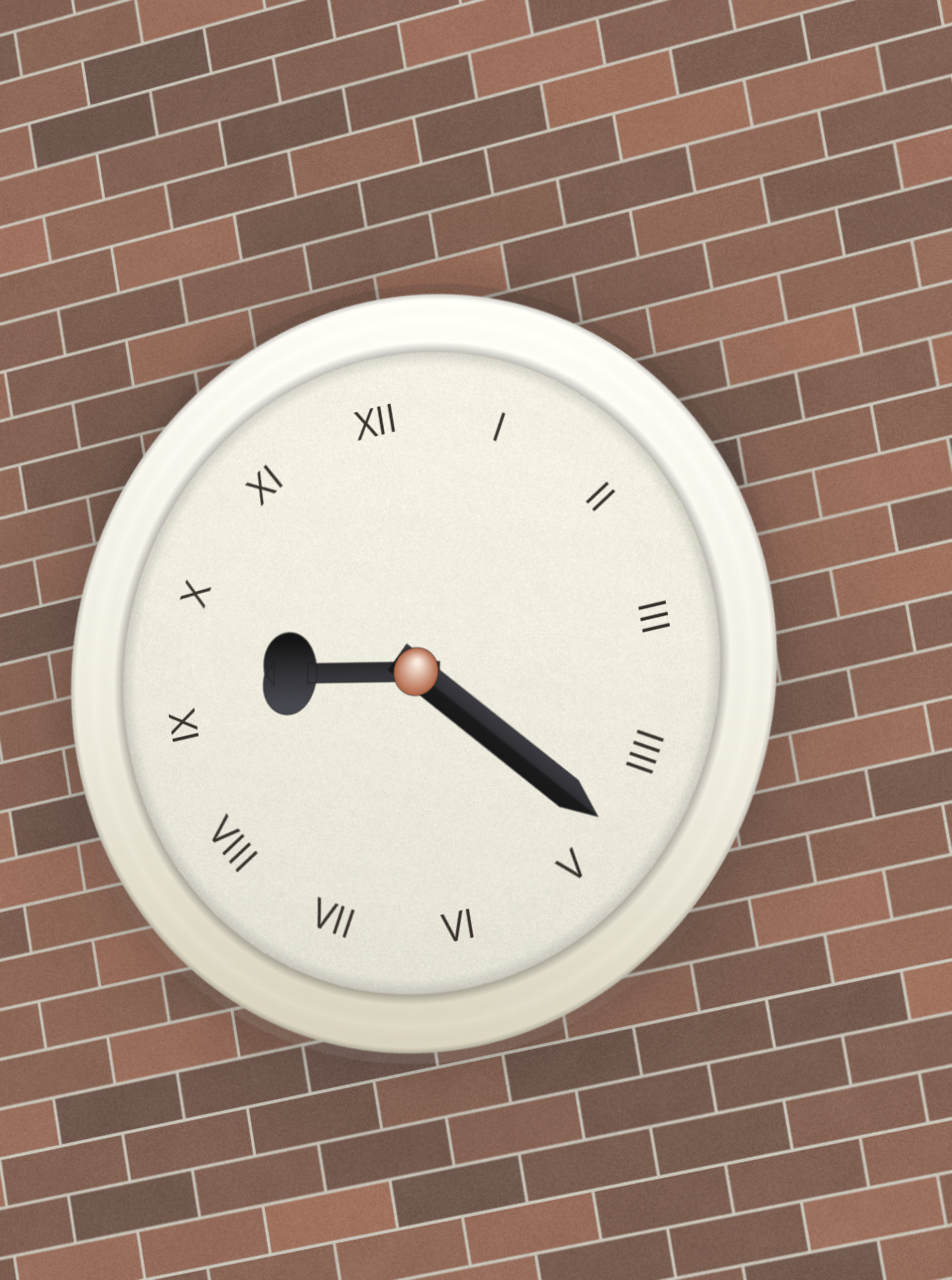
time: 9:23
